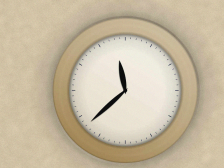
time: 11:38
